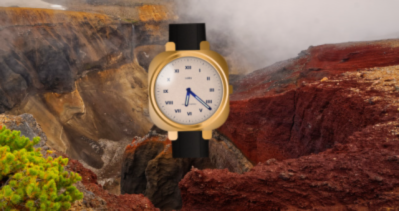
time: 6:22
